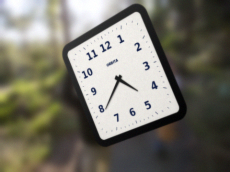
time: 4:39
